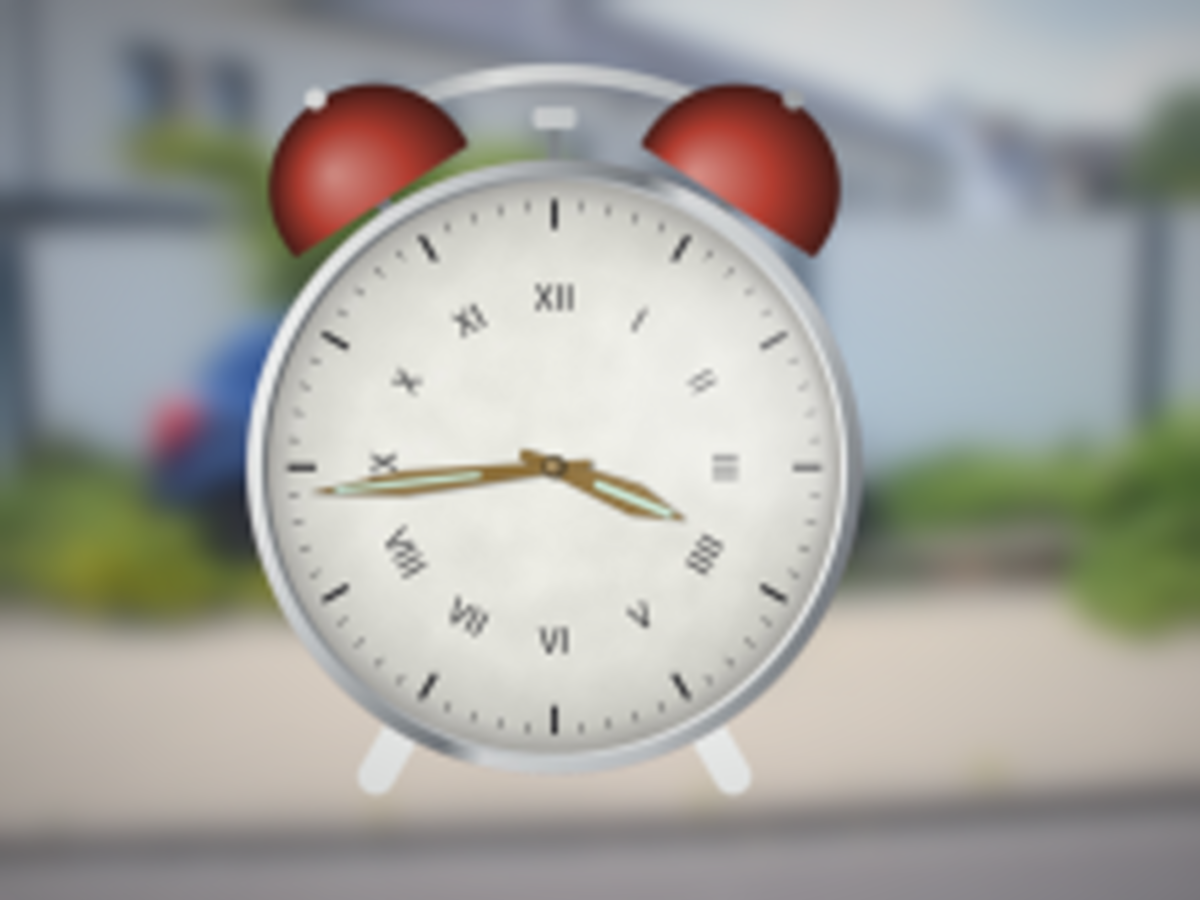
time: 3:44
